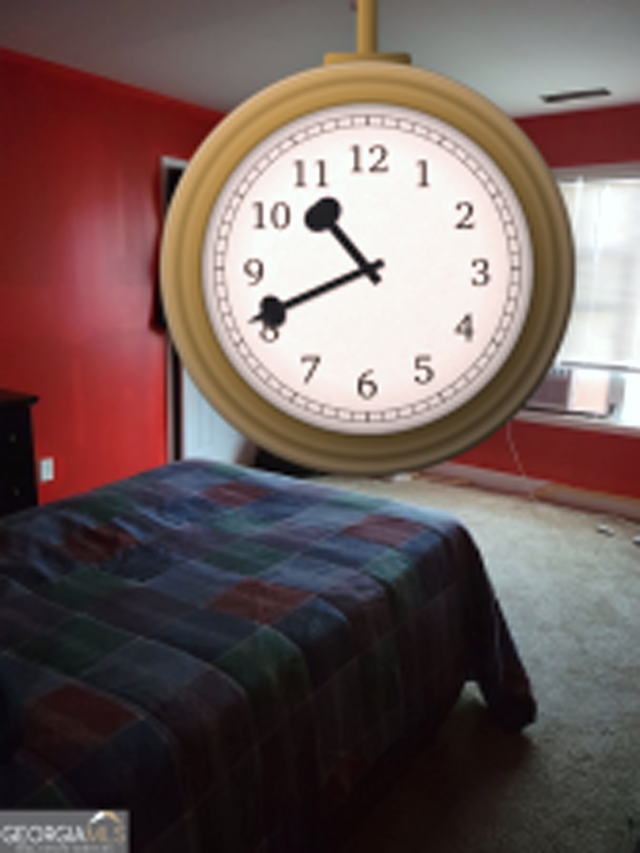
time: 10:41
